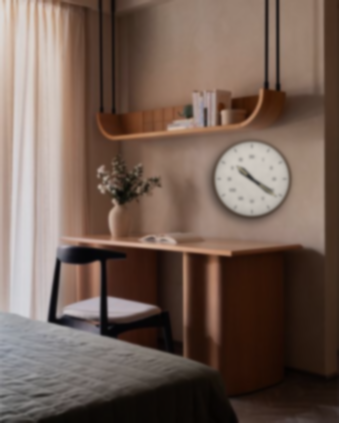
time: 10:21
